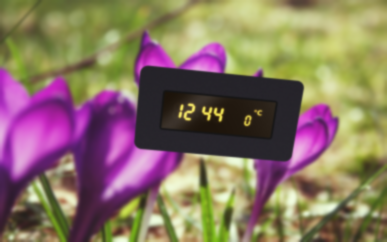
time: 12:44
